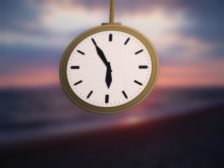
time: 5:55
